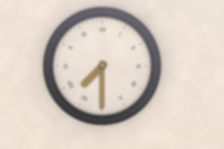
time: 7:30
